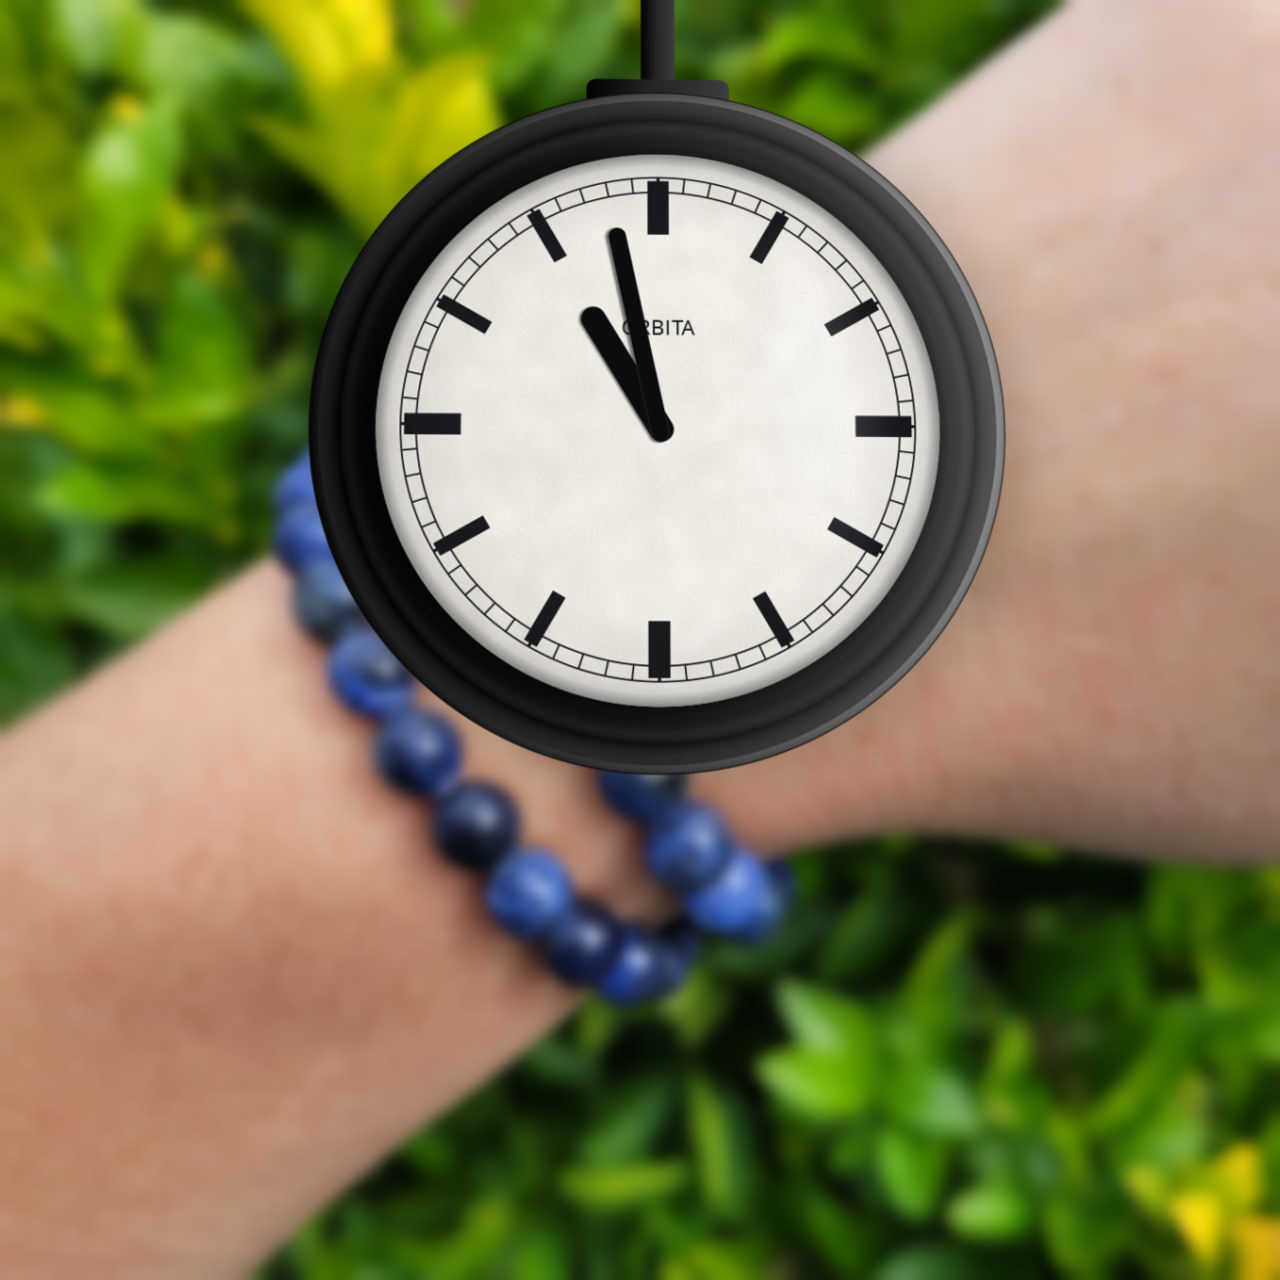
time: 10:58
